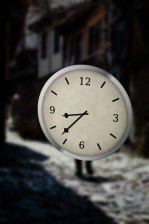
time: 8:37
